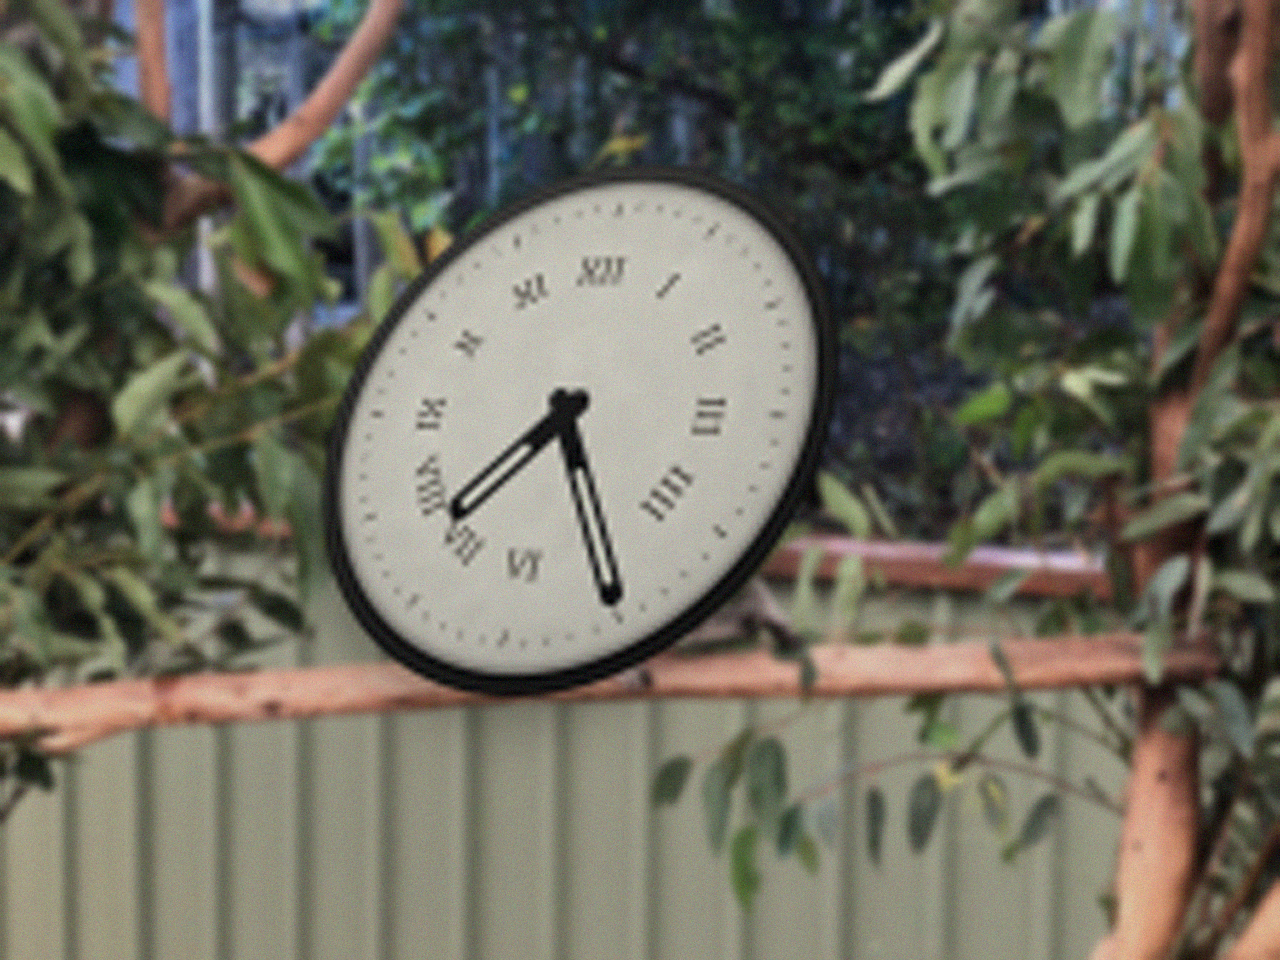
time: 7:25
